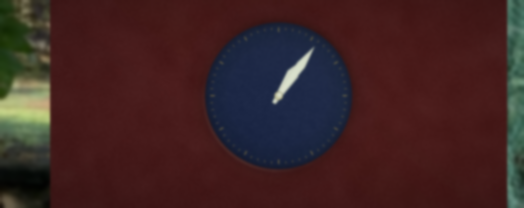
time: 1:06
